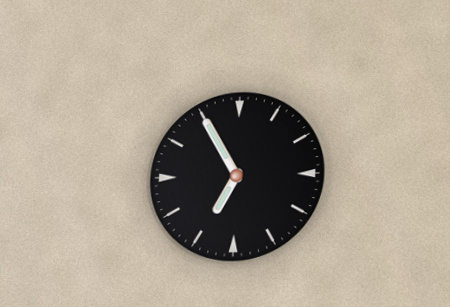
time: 6:55
